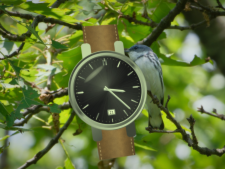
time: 3:23
